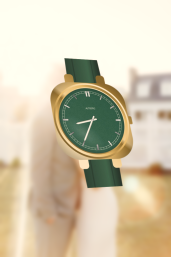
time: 8:35
